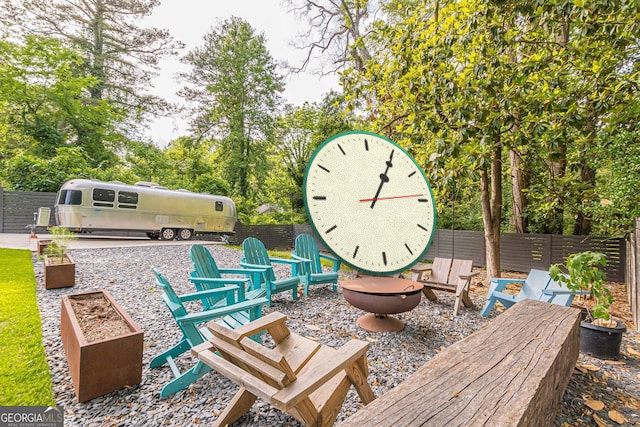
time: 1:05:14
